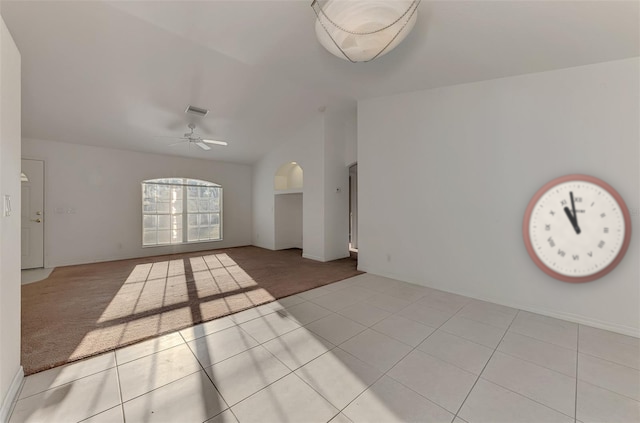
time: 10:58
